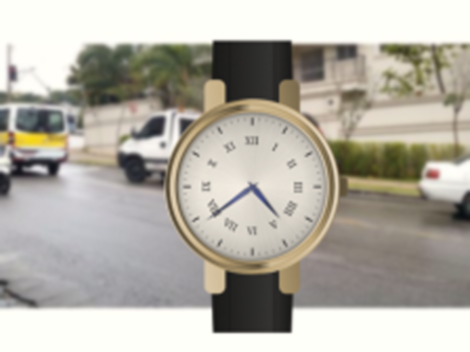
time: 4:39
